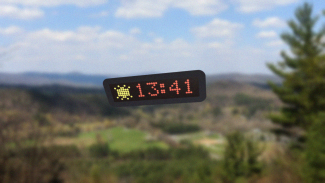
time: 13:41
